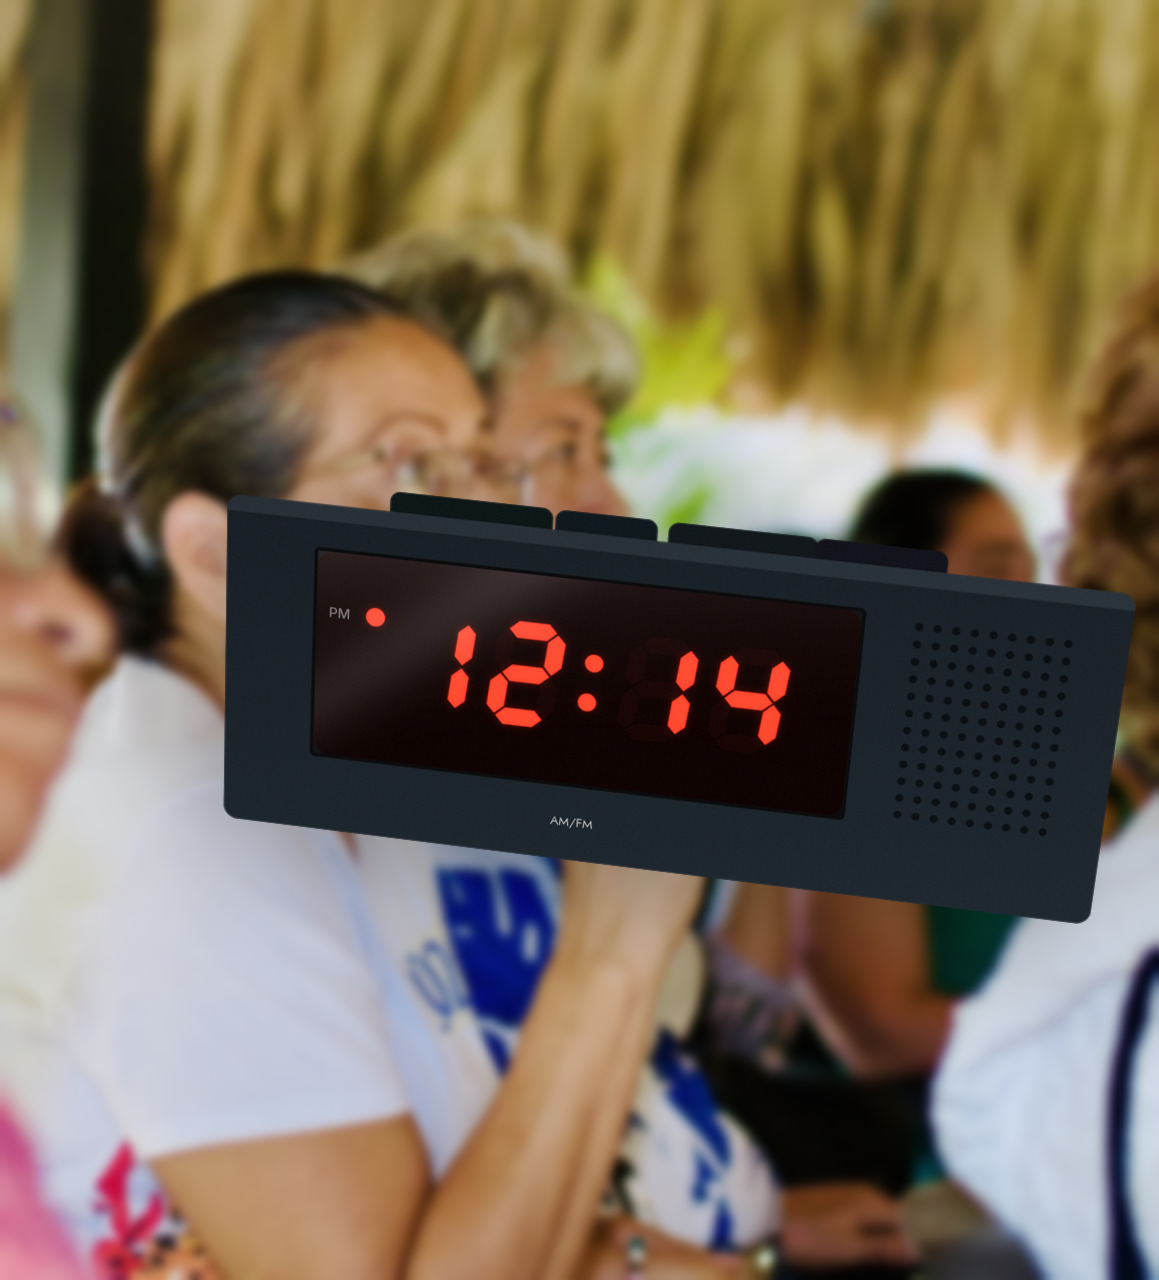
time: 12:14
